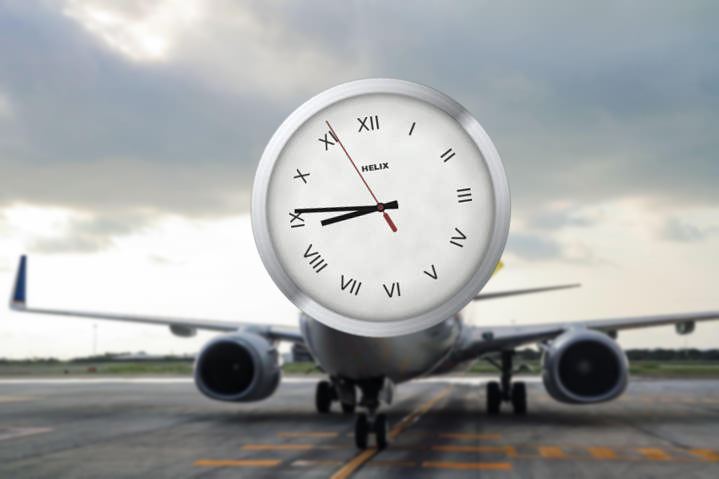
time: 8:45:56
